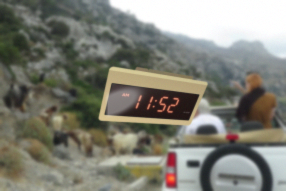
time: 11:52
